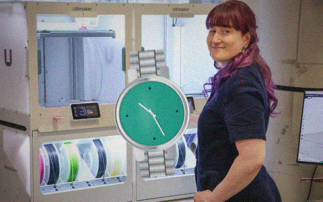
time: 10:26
